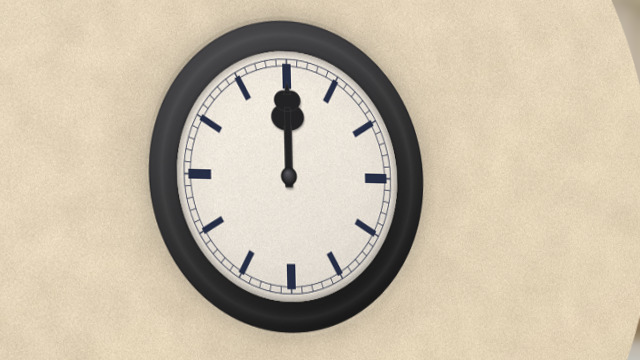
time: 12:00
